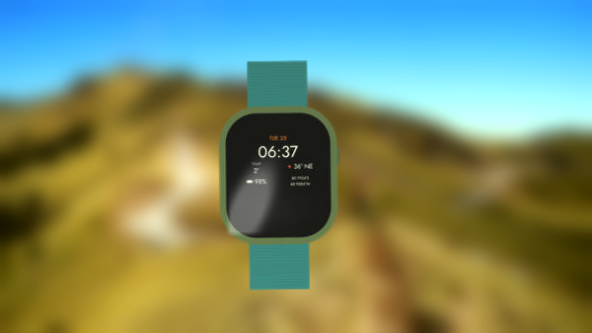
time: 6:37
